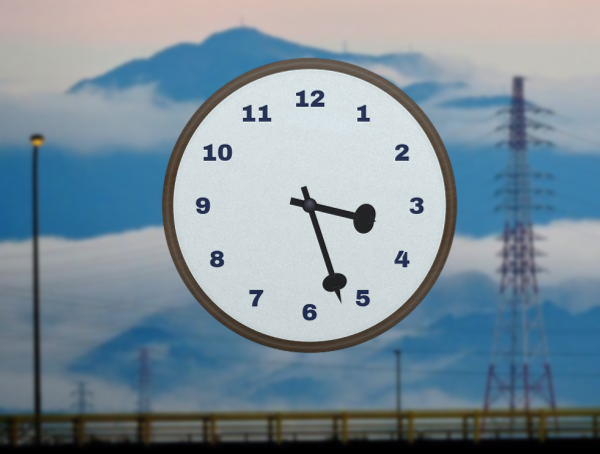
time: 3:27
